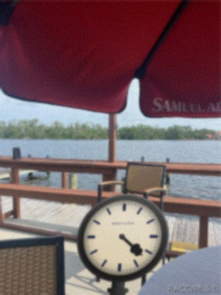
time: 4:22
